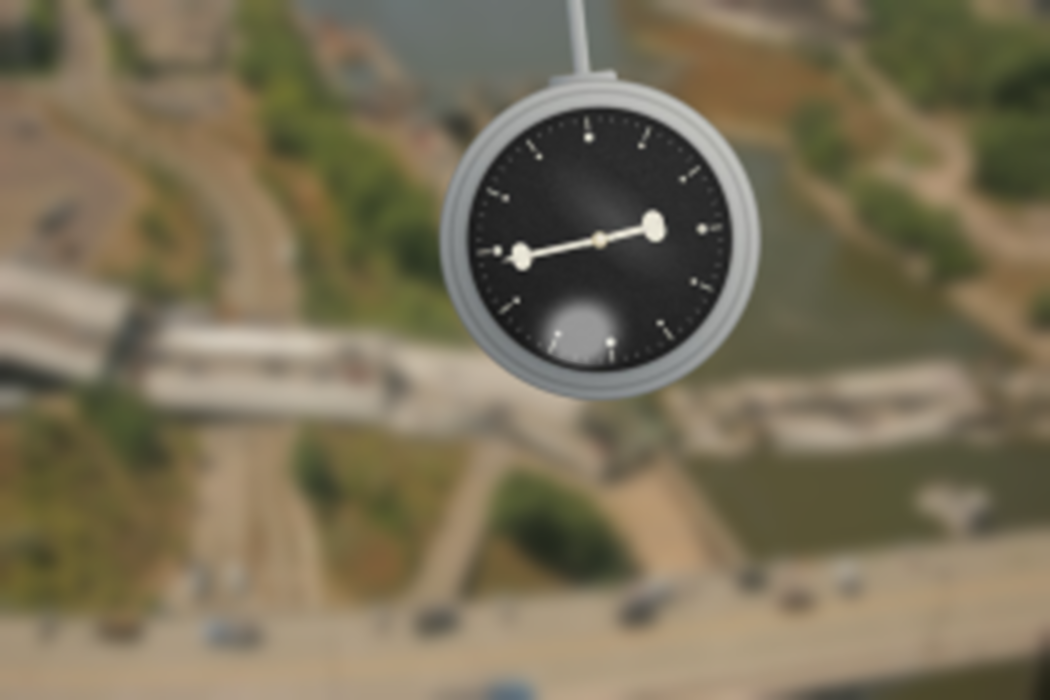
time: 2:44
